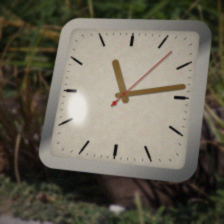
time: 11:13:07
